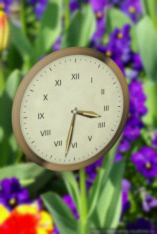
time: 3:32
